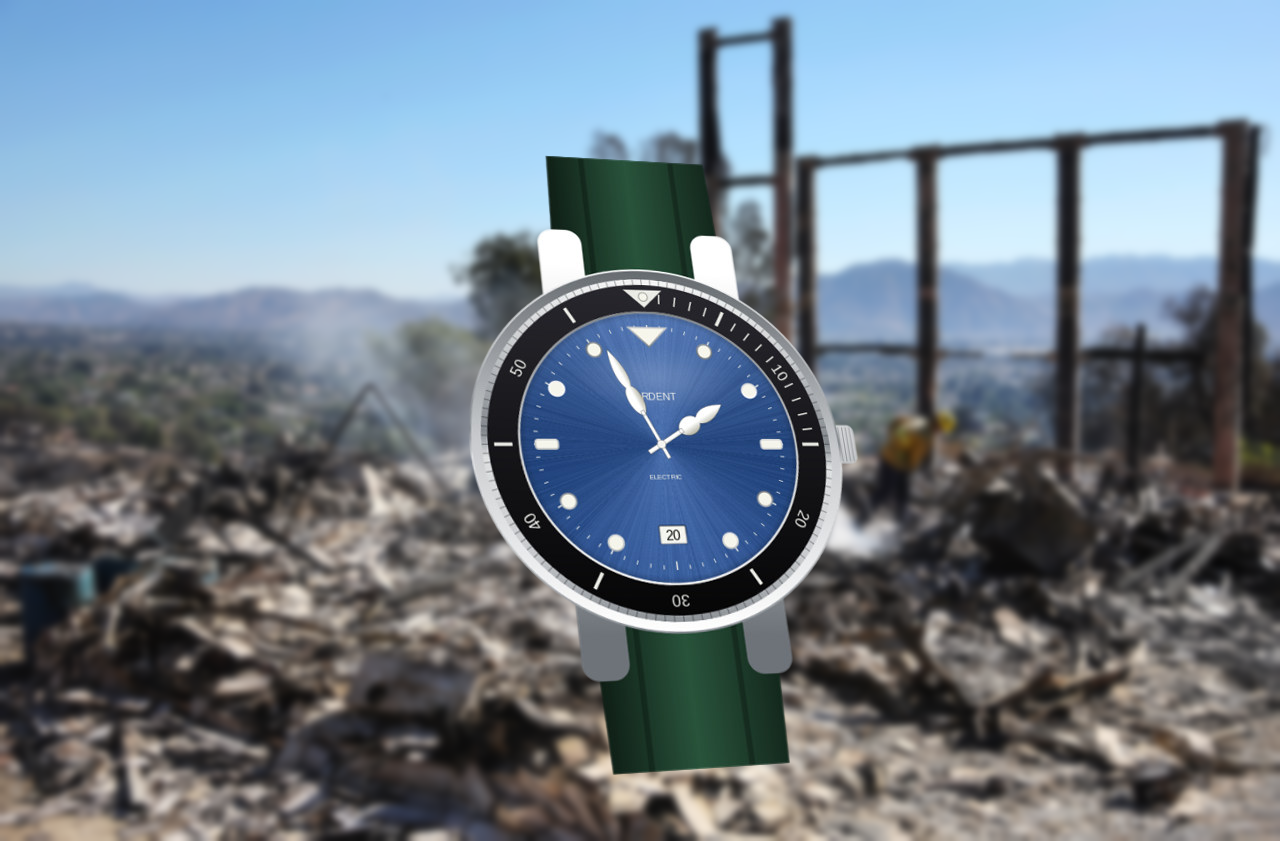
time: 1:56
